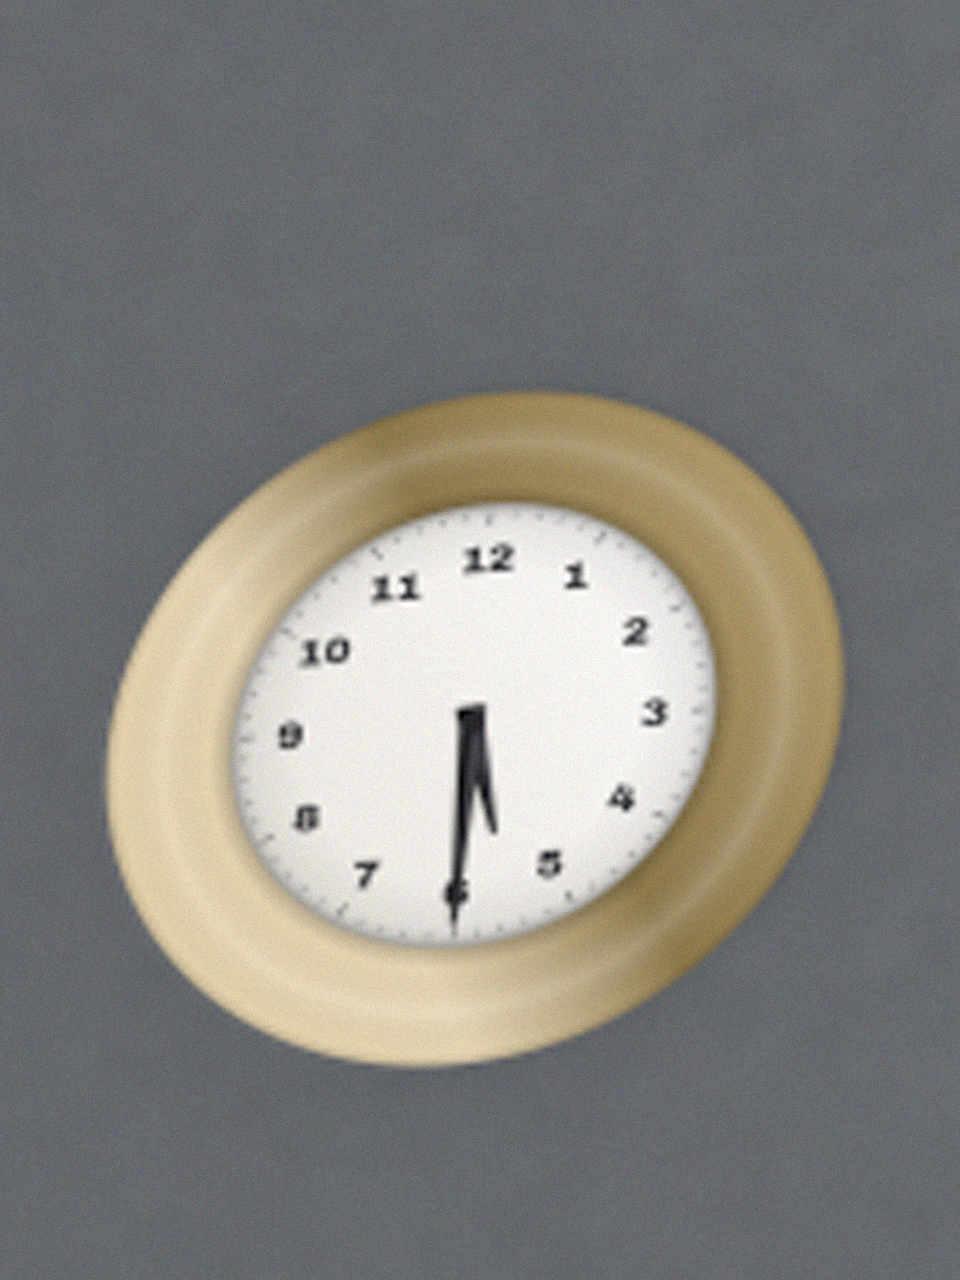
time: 5:30
